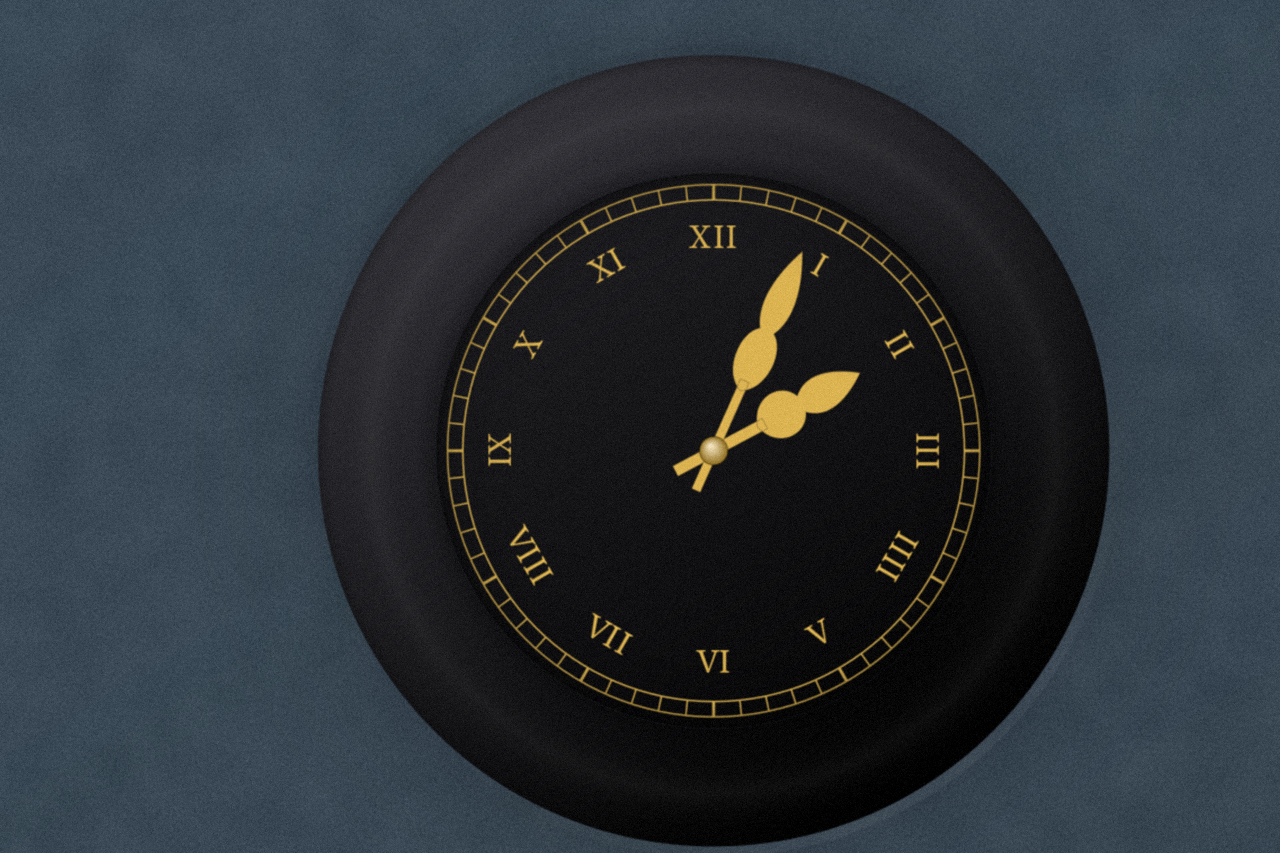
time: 2:04
